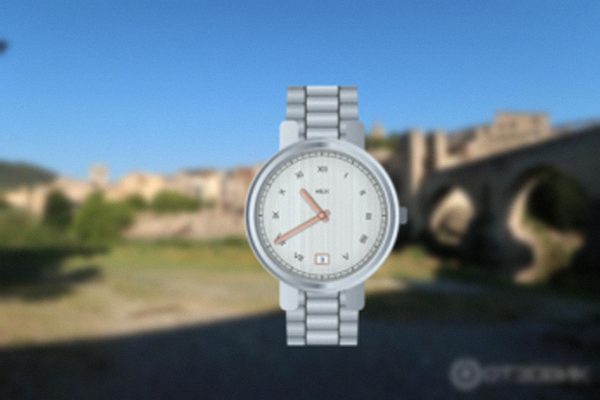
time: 10:40
